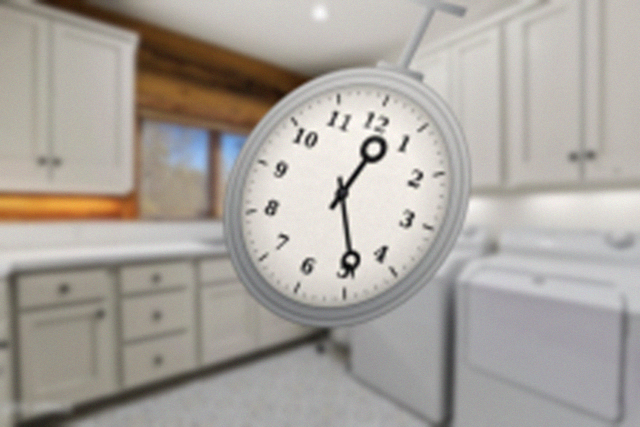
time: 12:24
